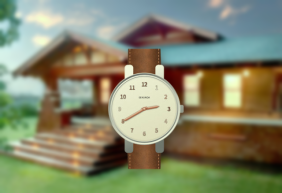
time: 2:40
